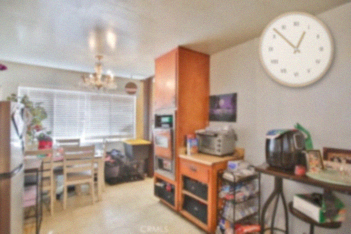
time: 12:52
